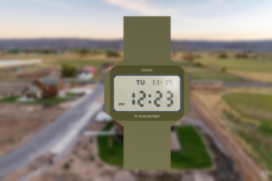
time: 12:23
